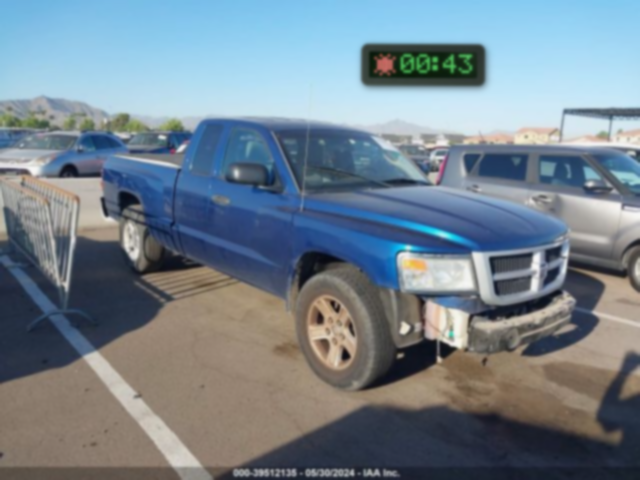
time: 0:43
